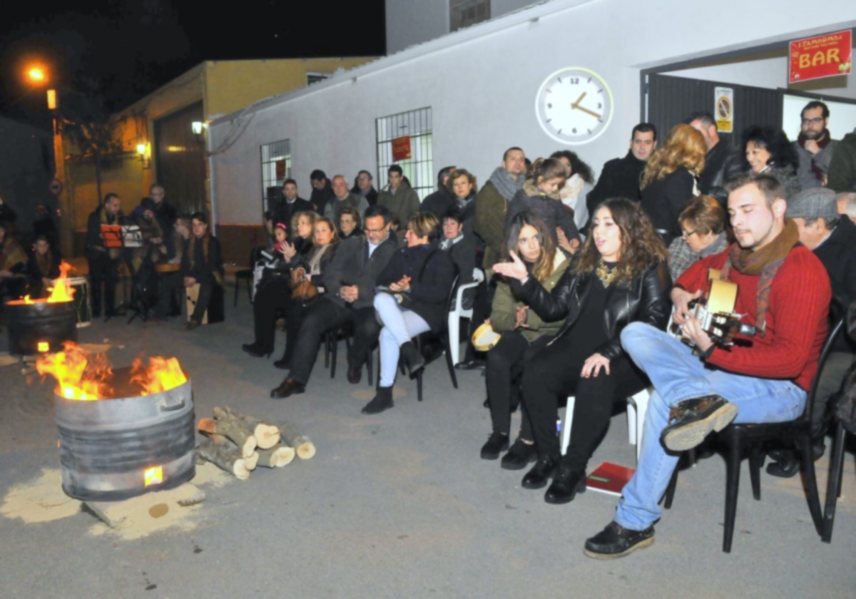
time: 1:19
